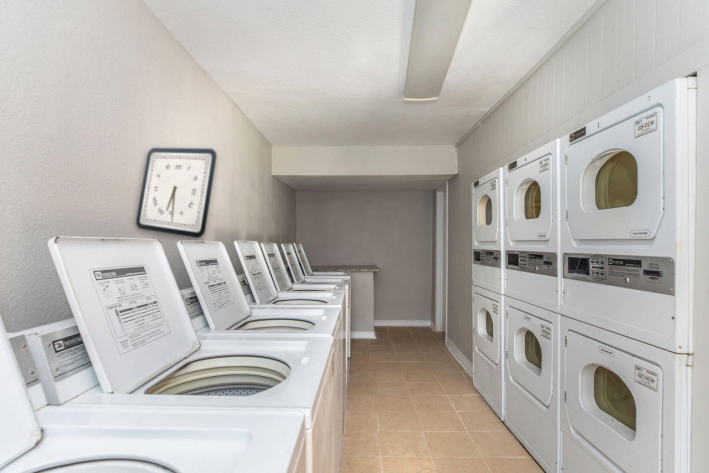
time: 6:29
